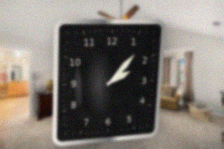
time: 2:07
